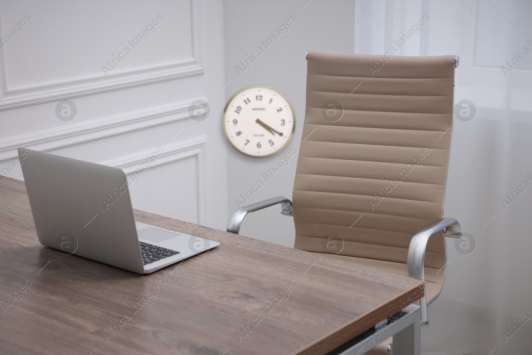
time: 4:20
